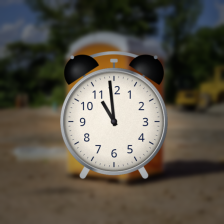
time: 10:59
